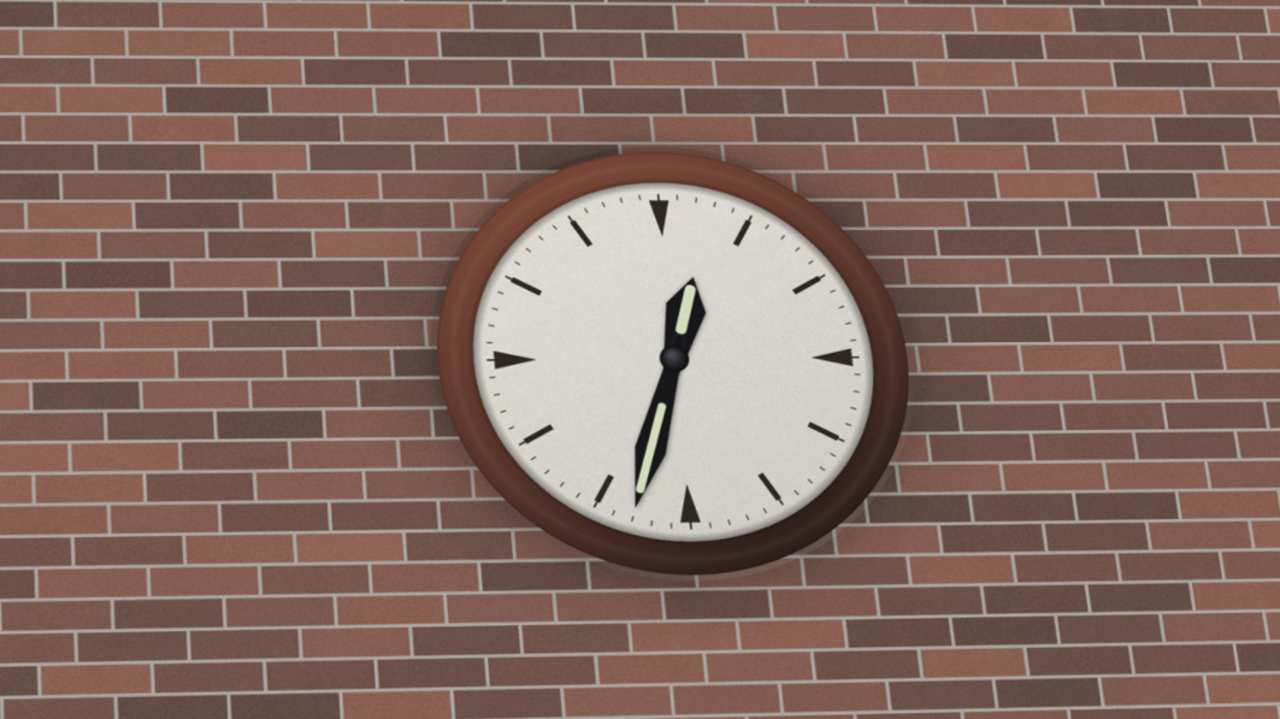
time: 12:33
